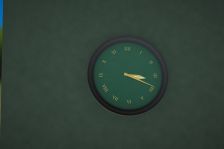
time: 3:19
